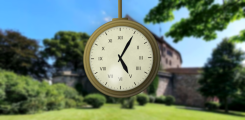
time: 5:05
